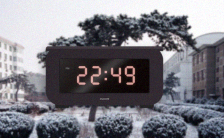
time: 22:49
